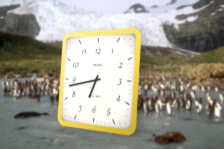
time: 6:43
